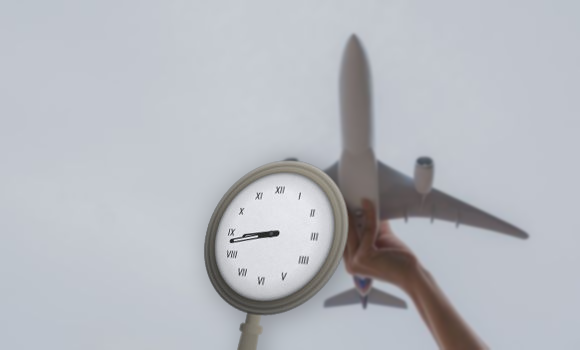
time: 8:43
